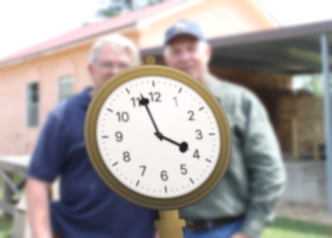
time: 3:57
